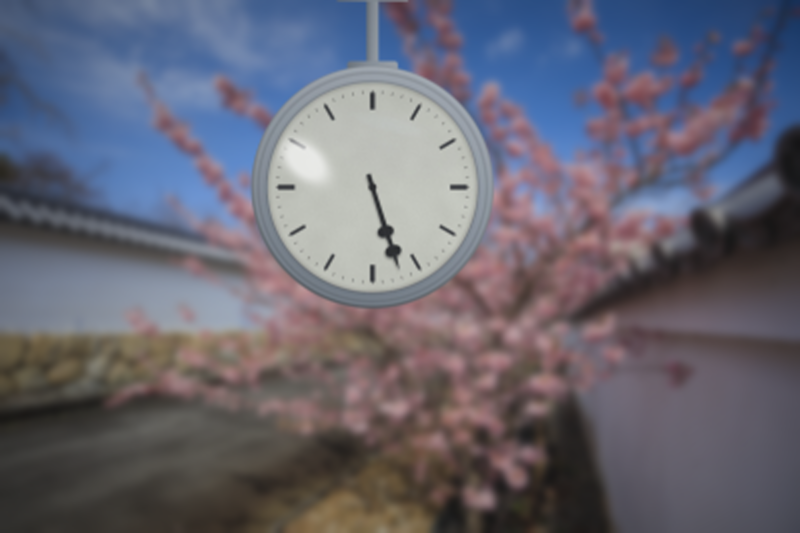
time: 5:27
